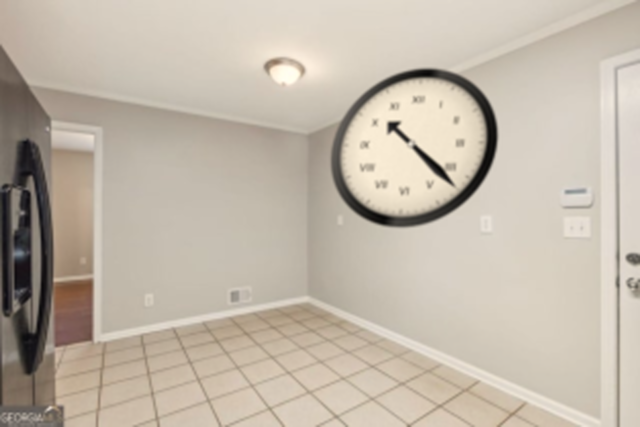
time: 10:22
